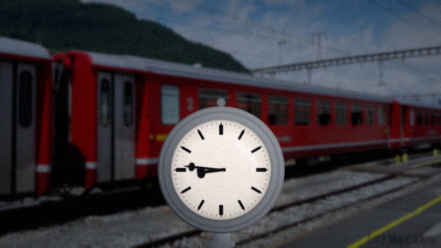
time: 8:46
